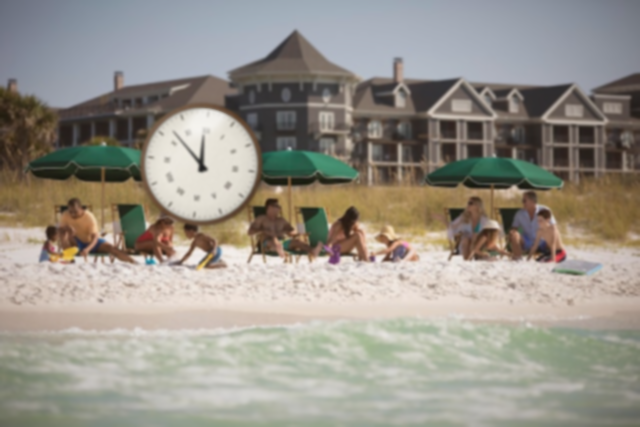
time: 11:52
